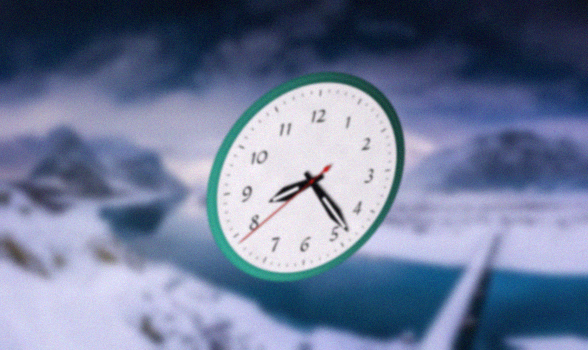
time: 8:23:39
